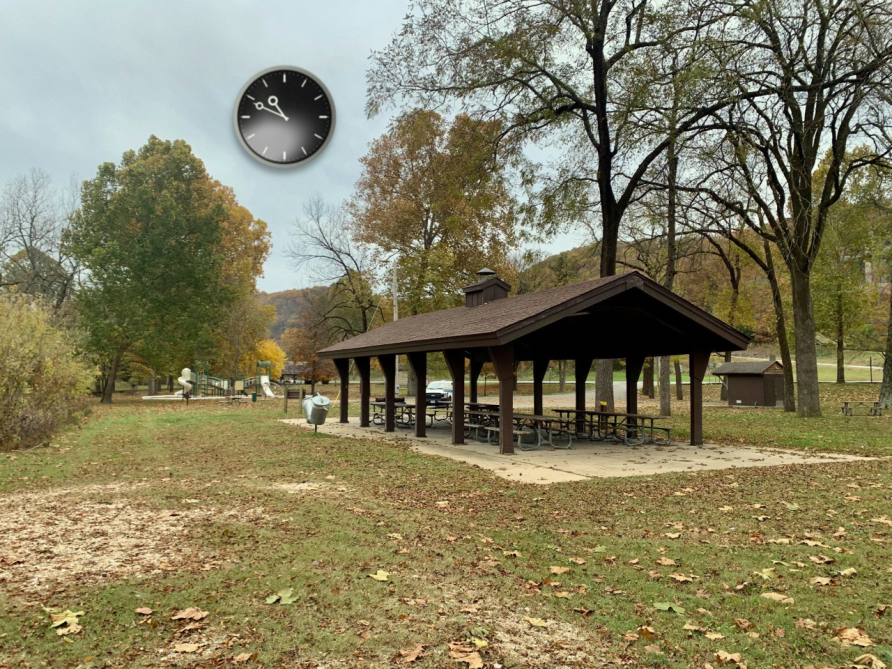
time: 10:49
